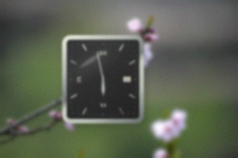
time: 5:58
